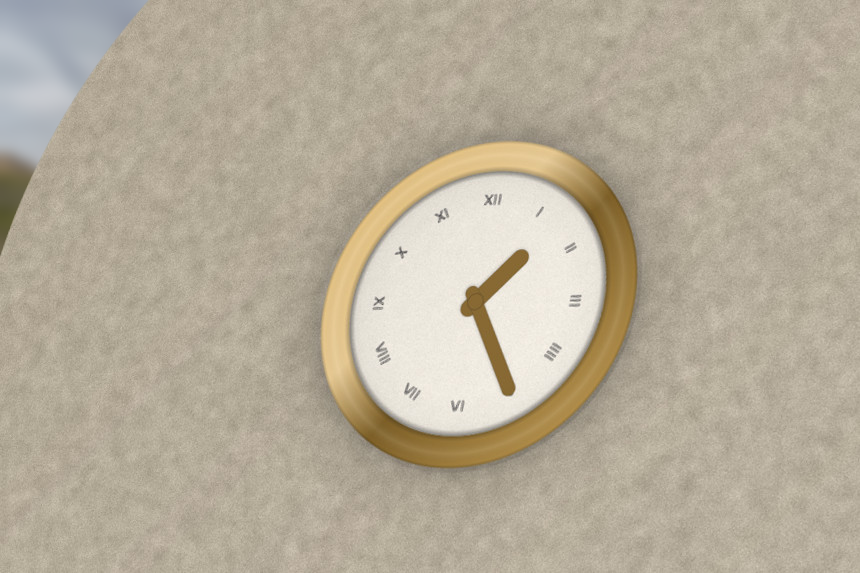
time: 1:25
